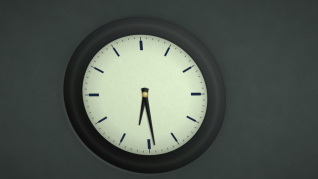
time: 6:29
